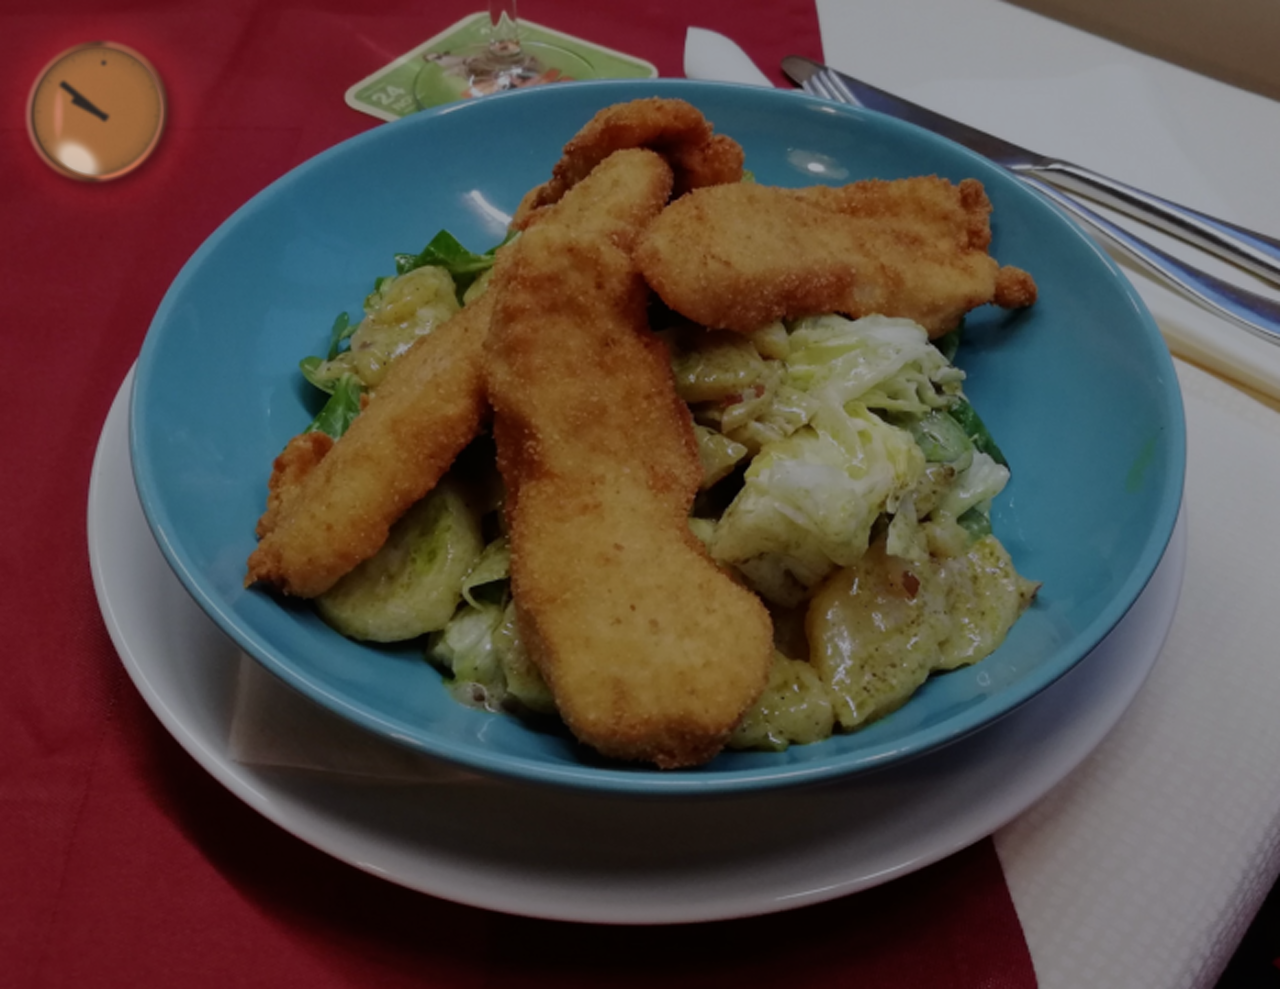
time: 9:51
